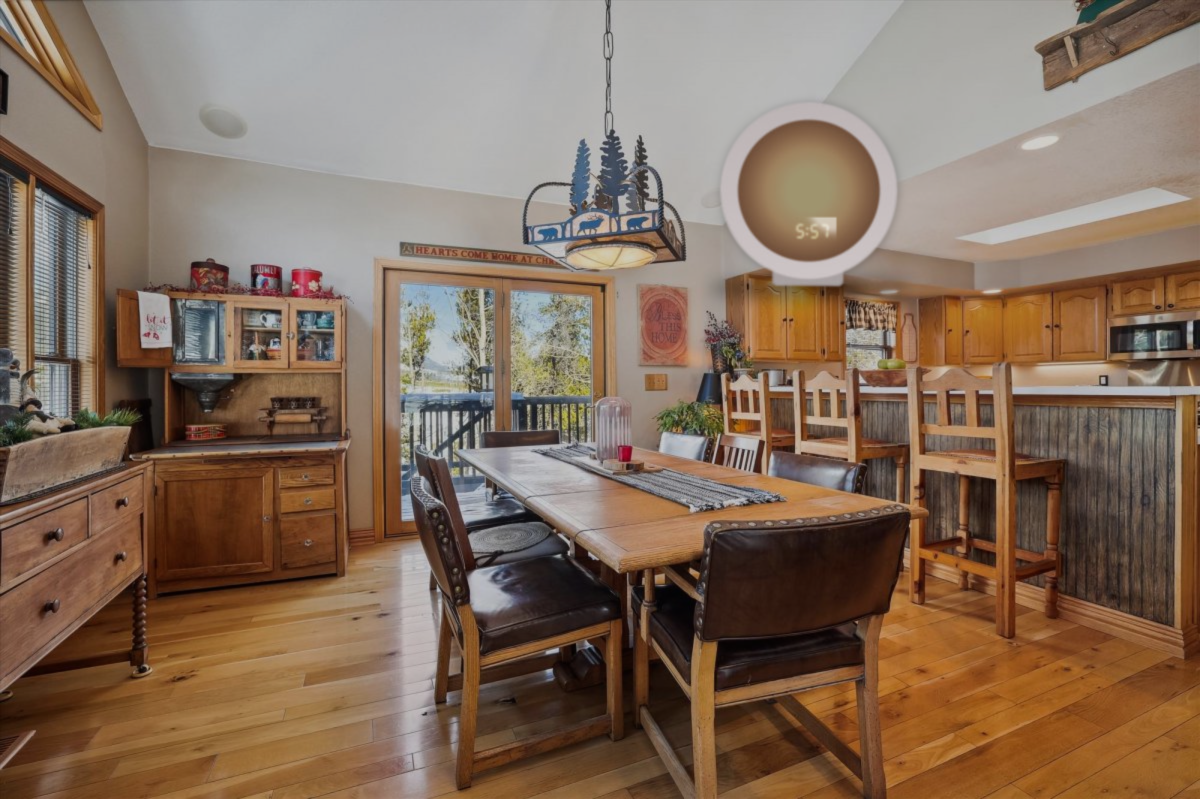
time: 5:57
